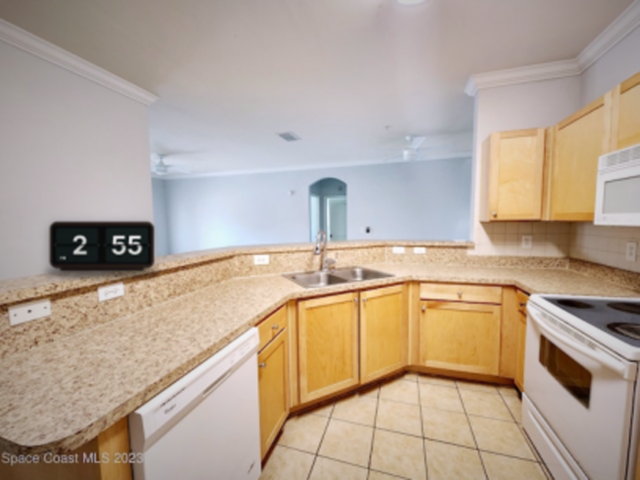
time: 2:55
